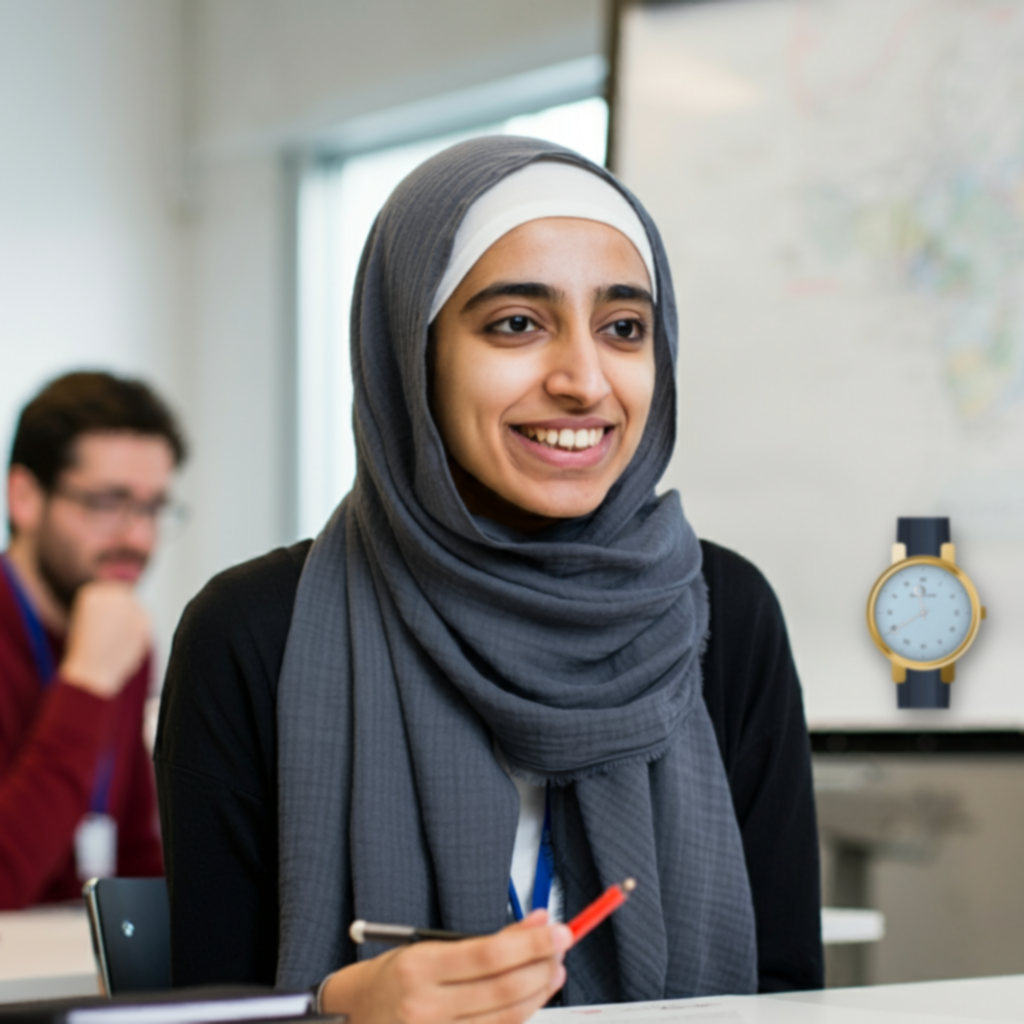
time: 11:40
